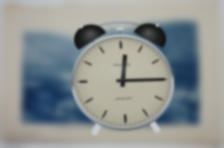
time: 12:15
